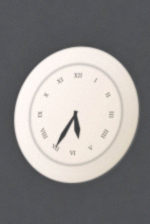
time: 5:35
